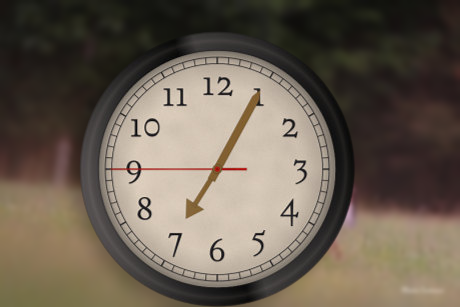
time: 7:04:45
